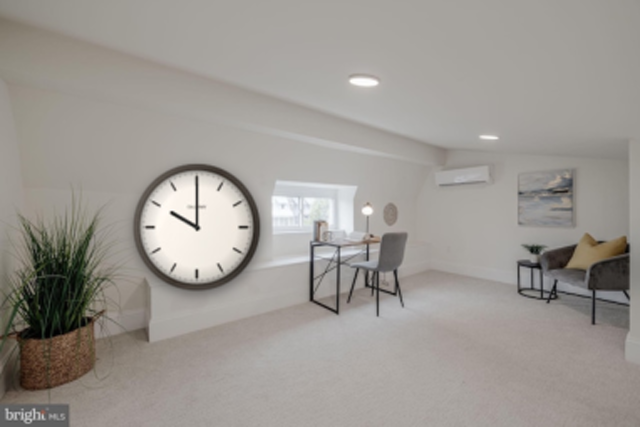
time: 10:00
